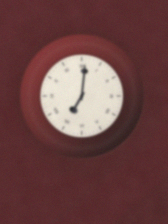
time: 7:01
